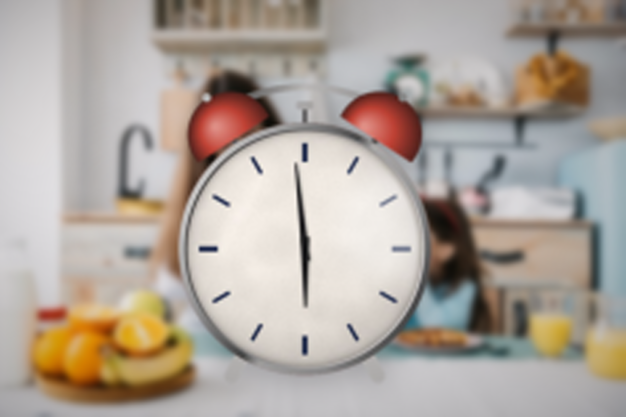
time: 5:59
